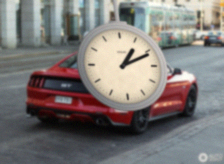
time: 1:11
